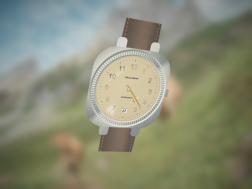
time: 4:23
